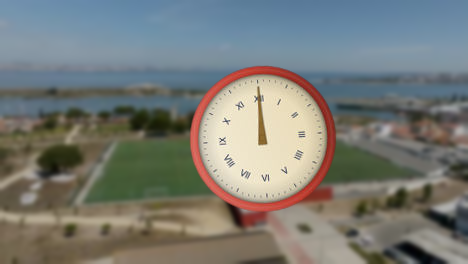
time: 12:00
